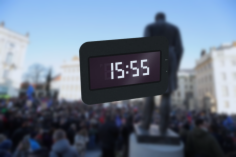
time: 15:55
